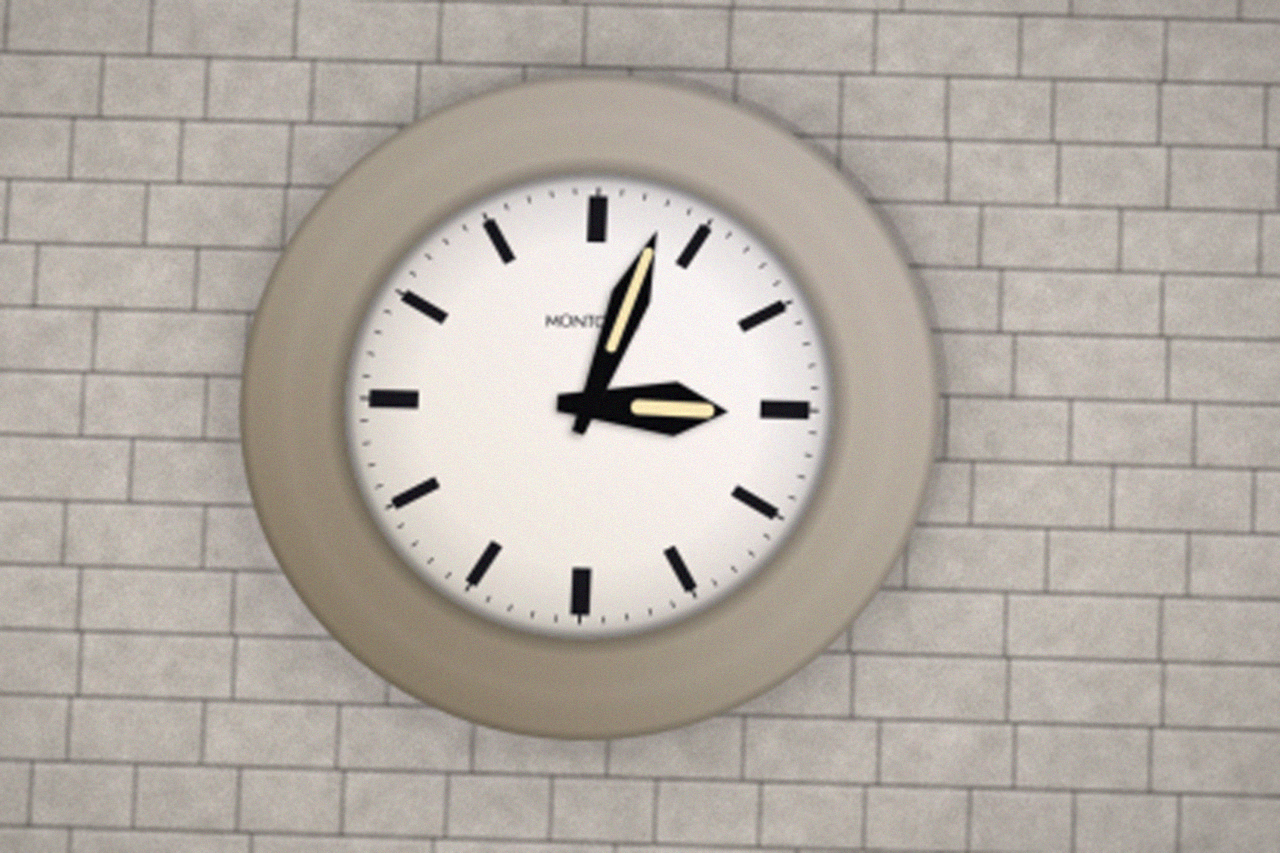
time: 3:03
